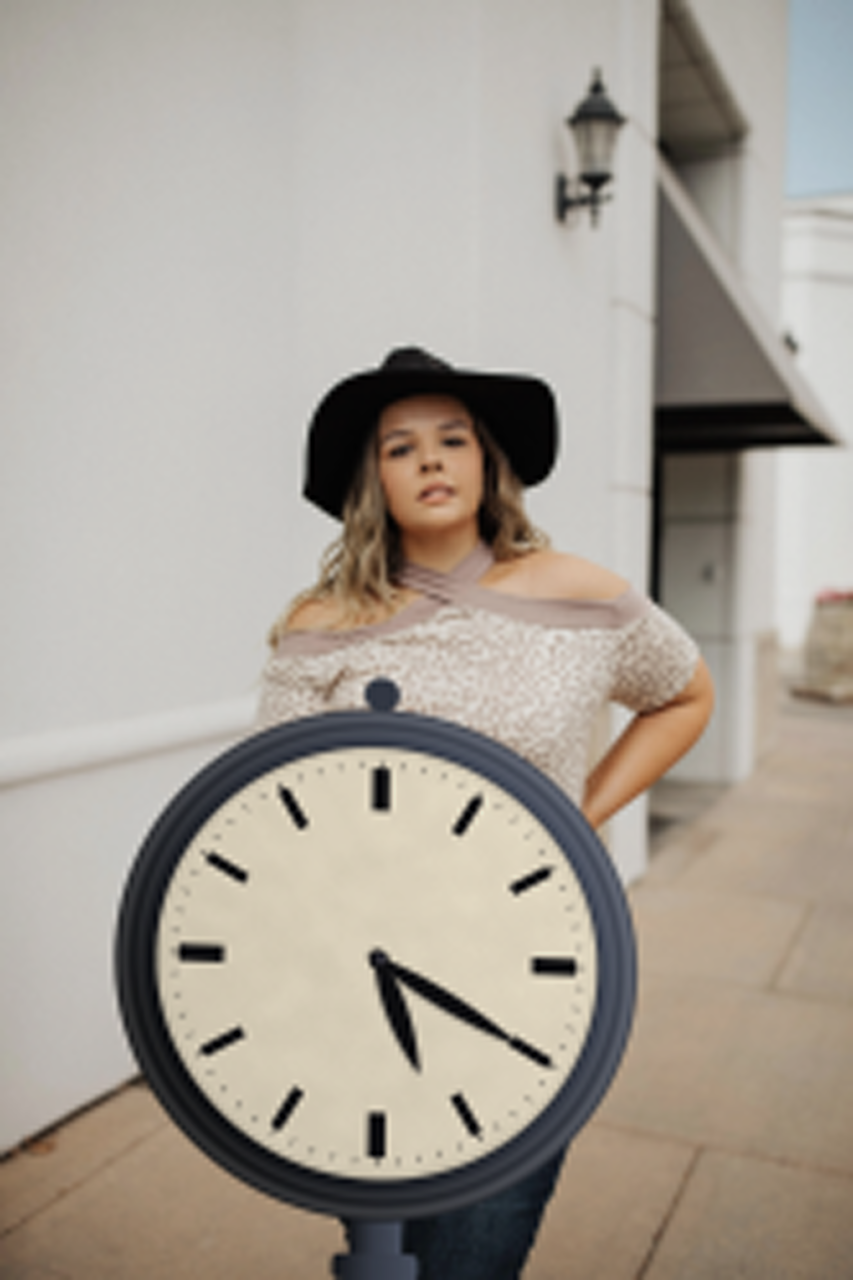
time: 5:20
